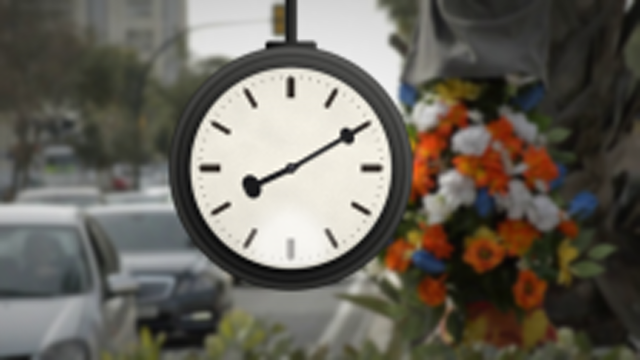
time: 8:10
